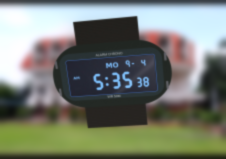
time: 5:35:38
